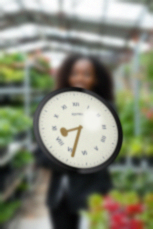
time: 8:34
